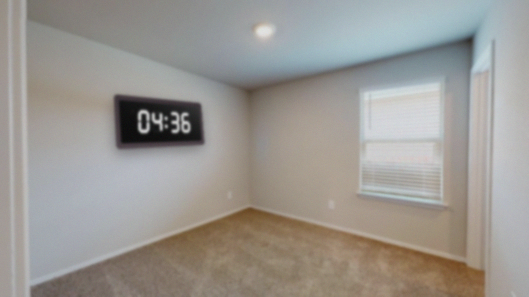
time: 4:36
